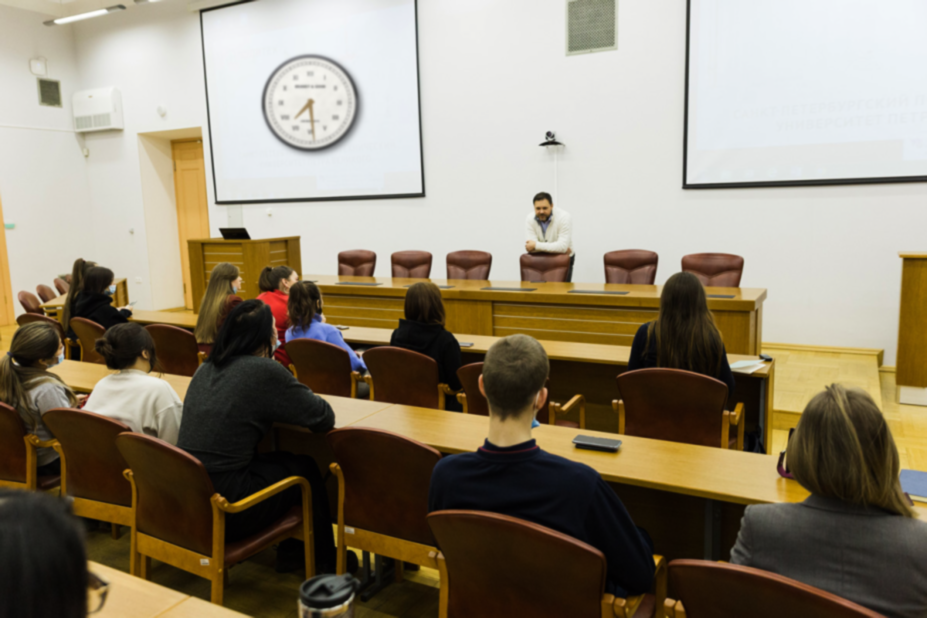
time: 7:29
